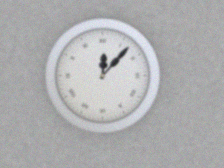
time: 12:07
